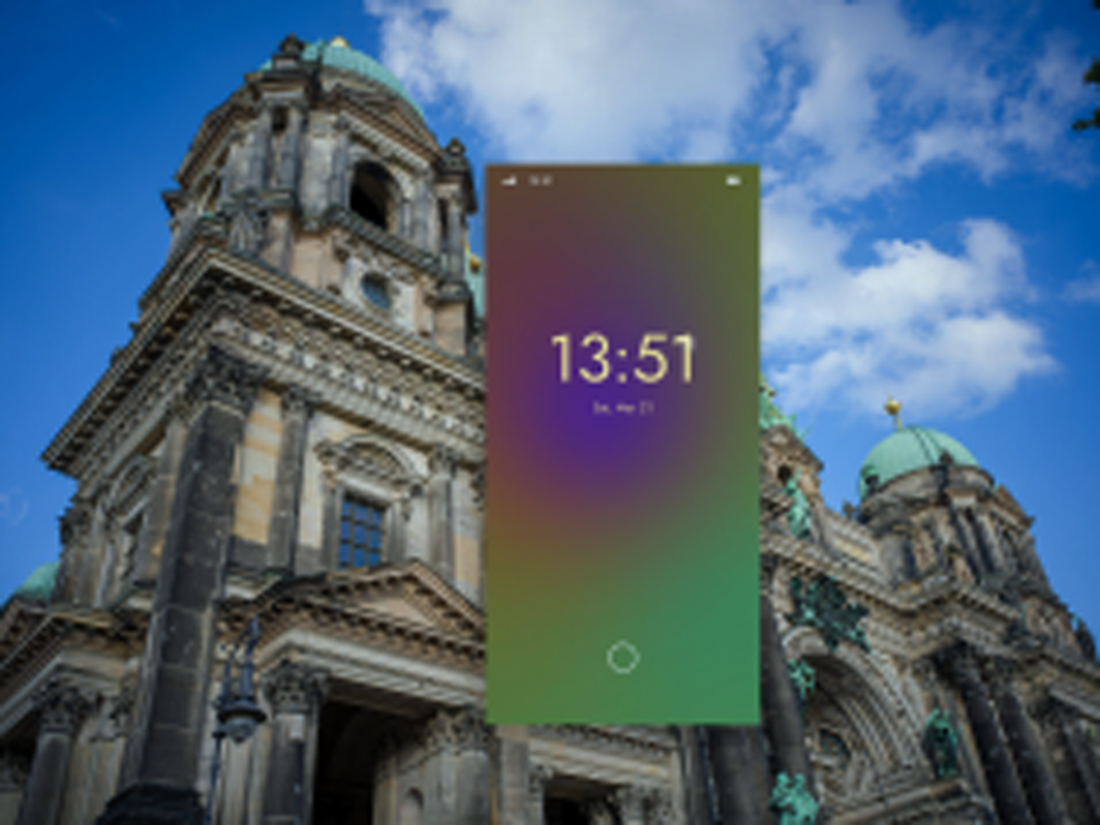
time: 13:51
